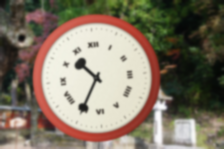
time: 10:35
